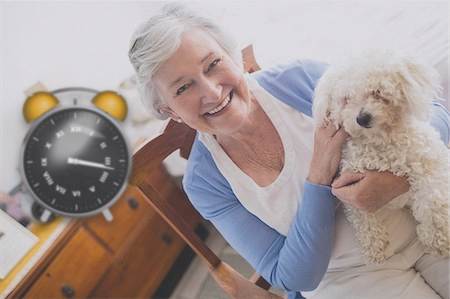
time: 3:17
